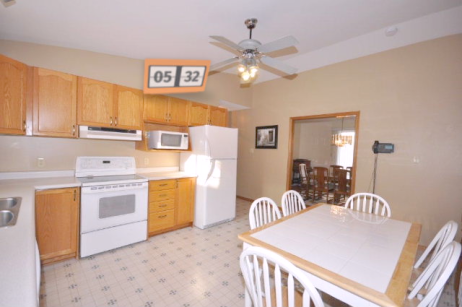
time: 5:32
